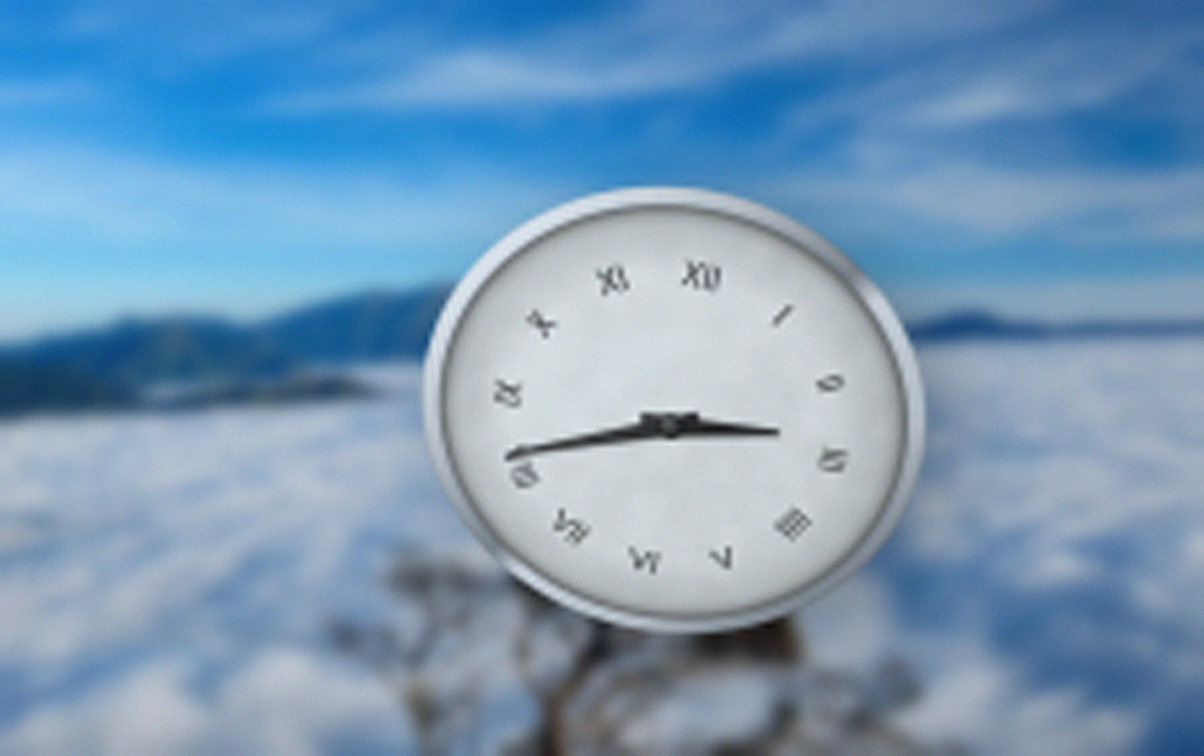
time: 2:41
